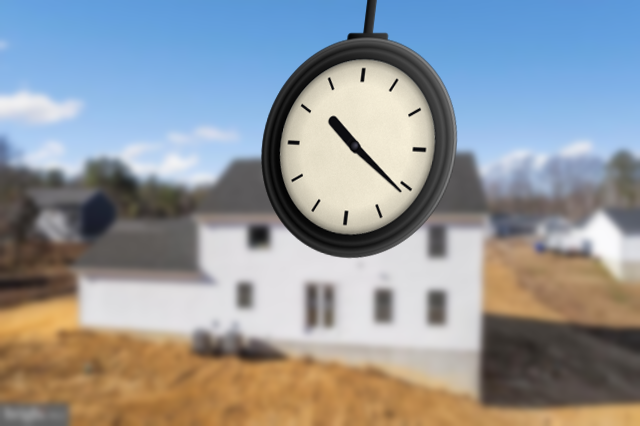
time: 10:21
